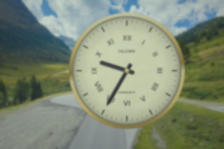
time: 9:35
